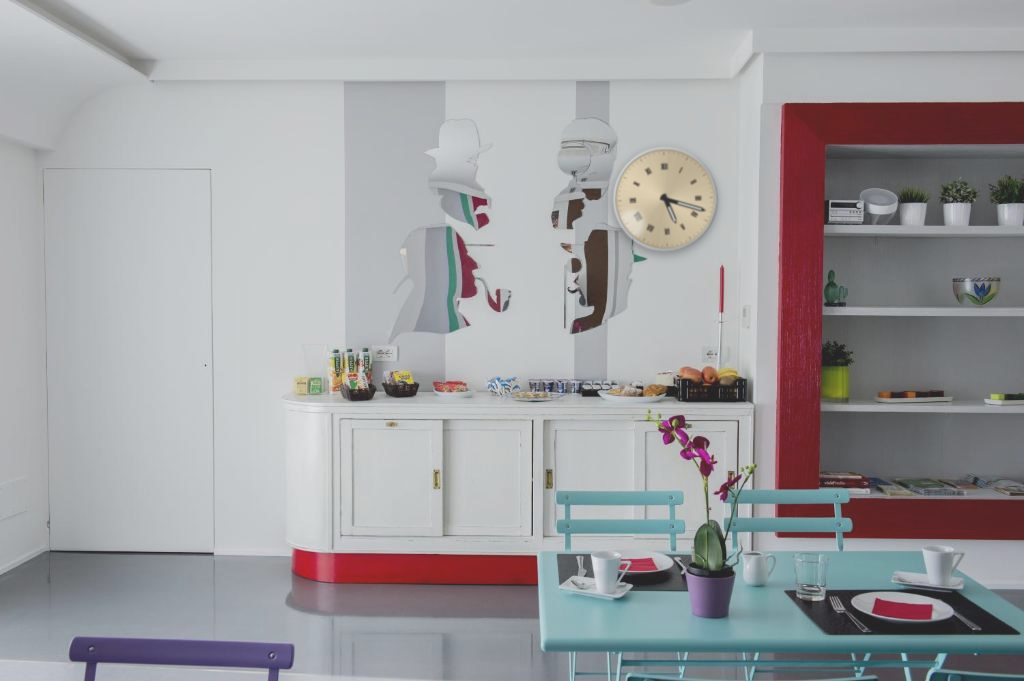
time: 5:18
